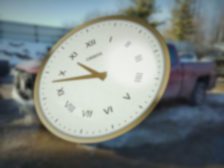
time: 10:48
